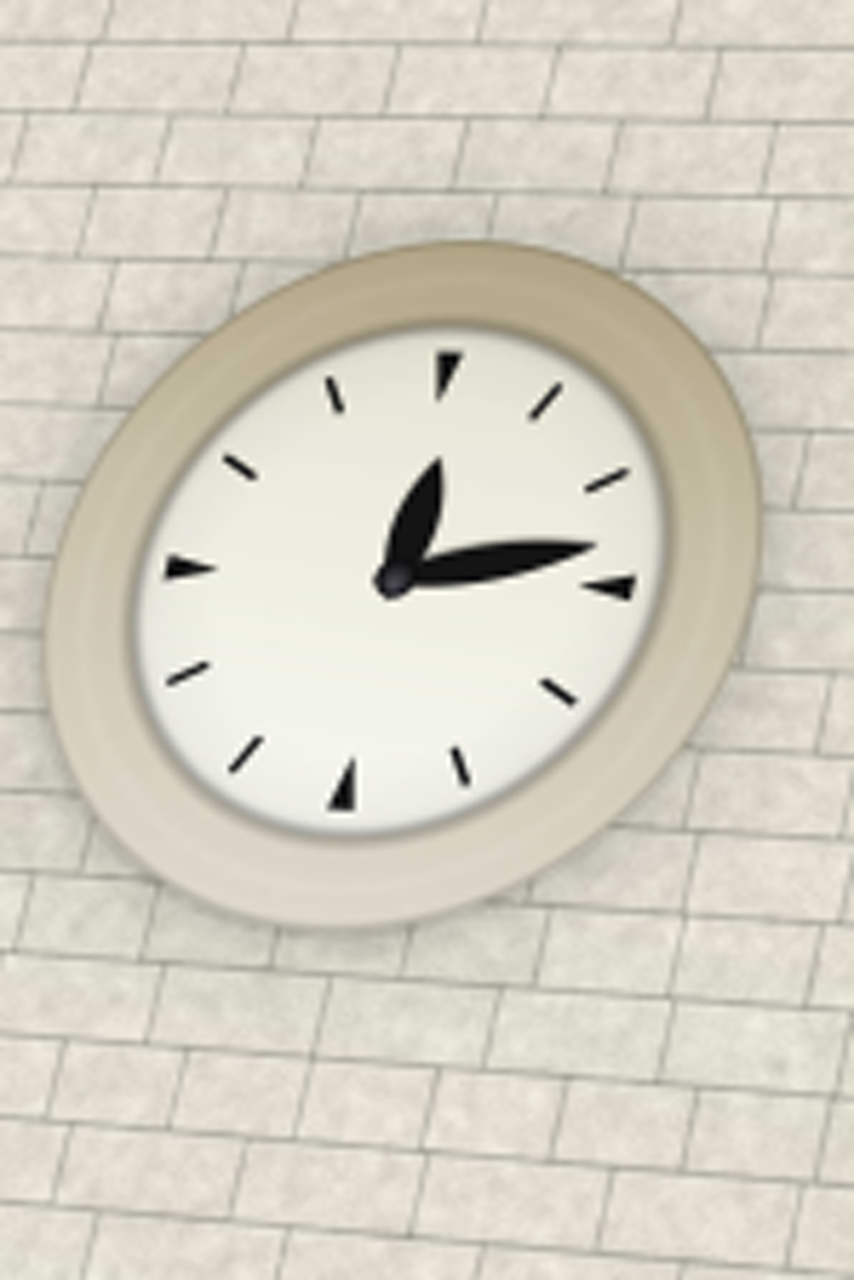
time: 12:13
